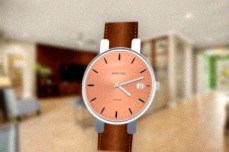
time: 4:12
